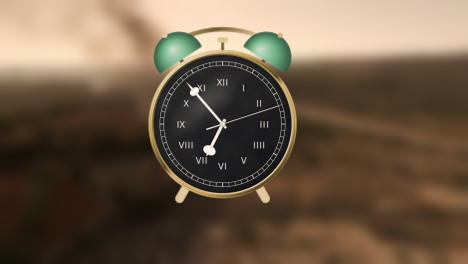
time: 6:53:12
